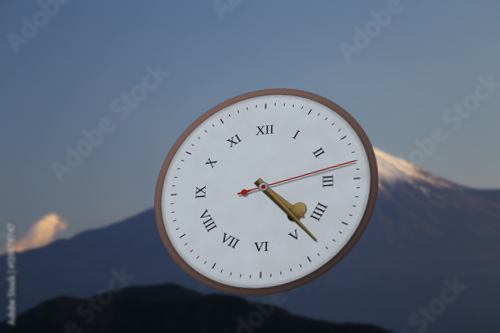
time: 4:23:13
